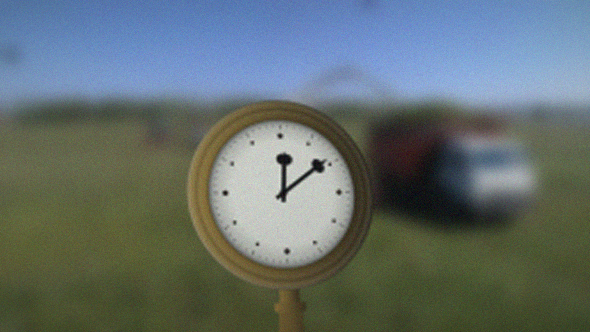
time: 12:09
